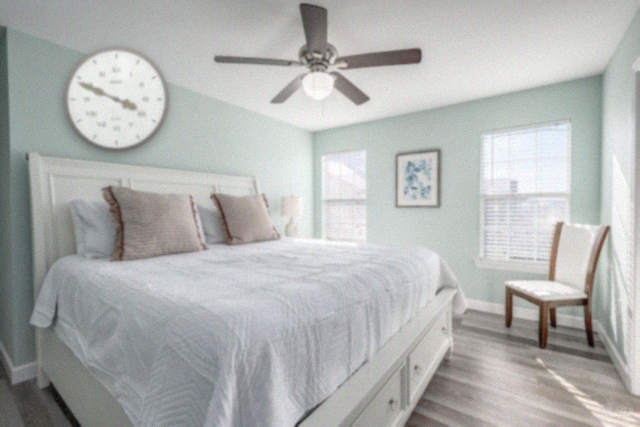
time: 3:49
